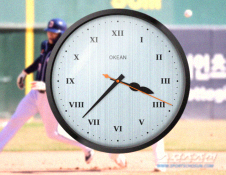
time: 3:37:19
